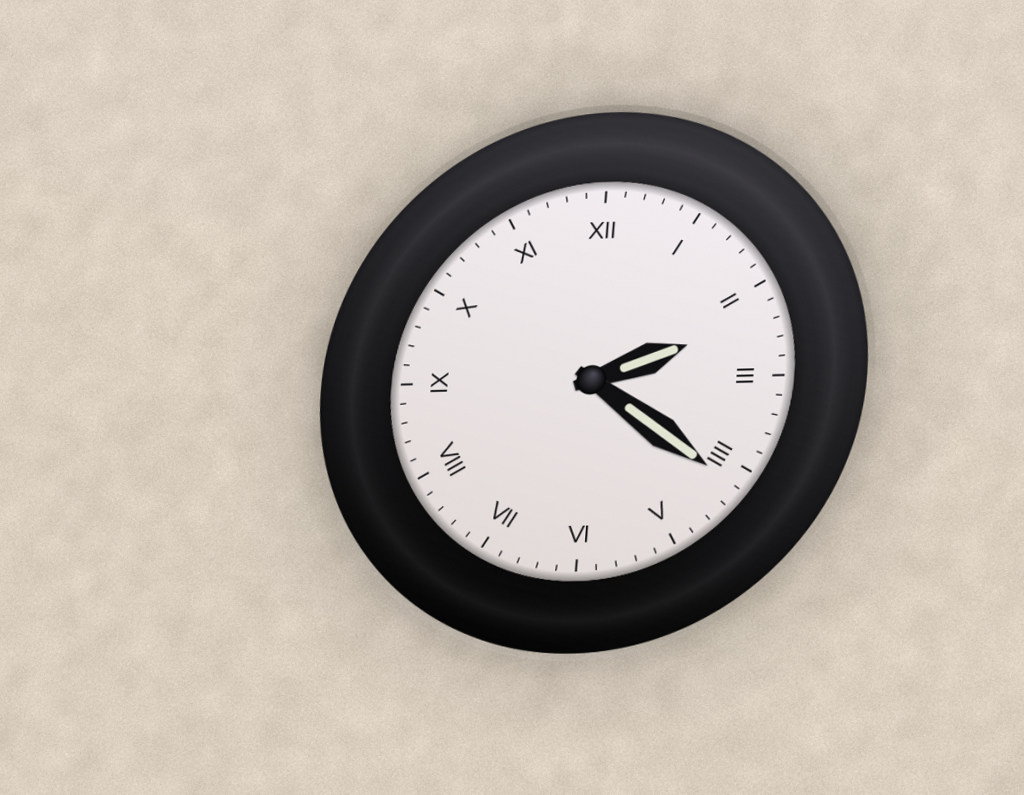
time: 2:21
